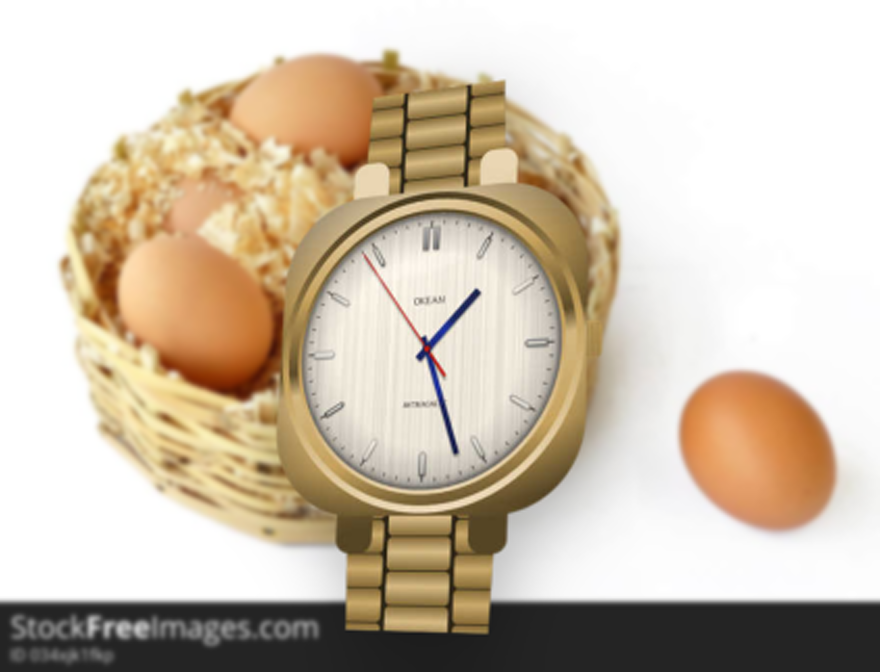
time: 1:26:54
